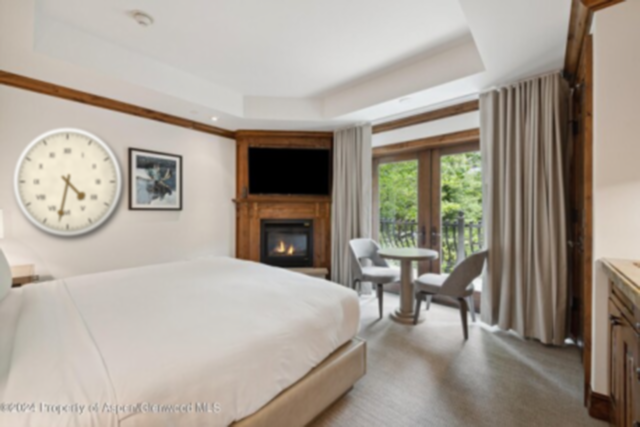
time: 4:32
